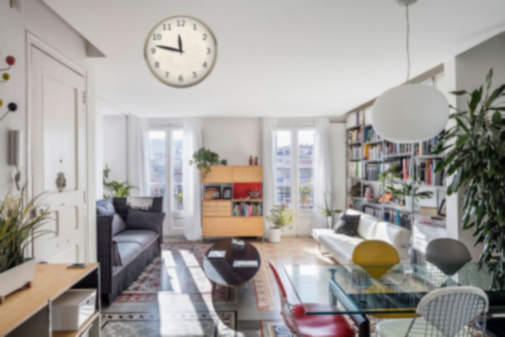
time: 11:47
